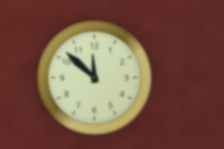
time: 11:52
